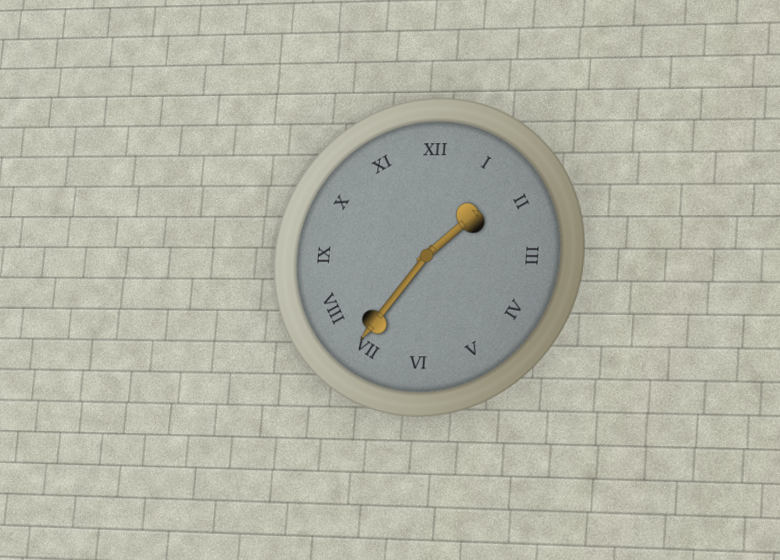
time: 1:36
